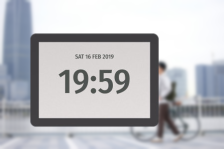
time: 19:59
